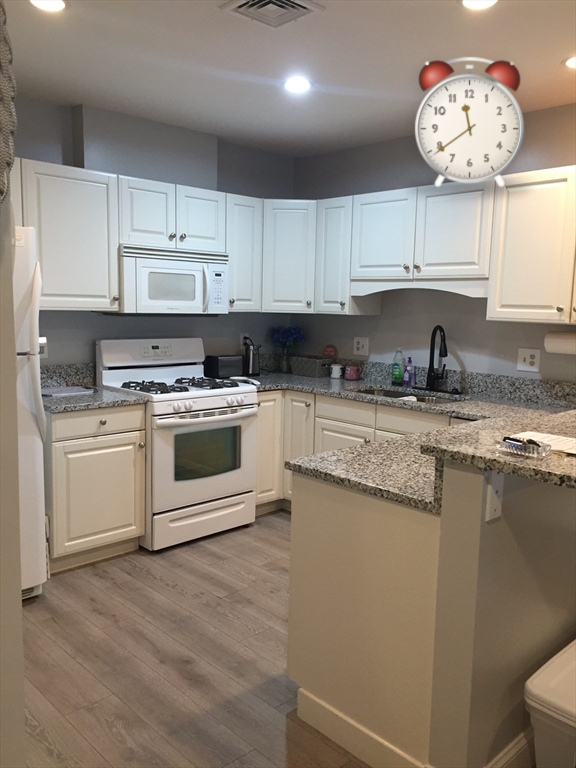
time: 11:39
